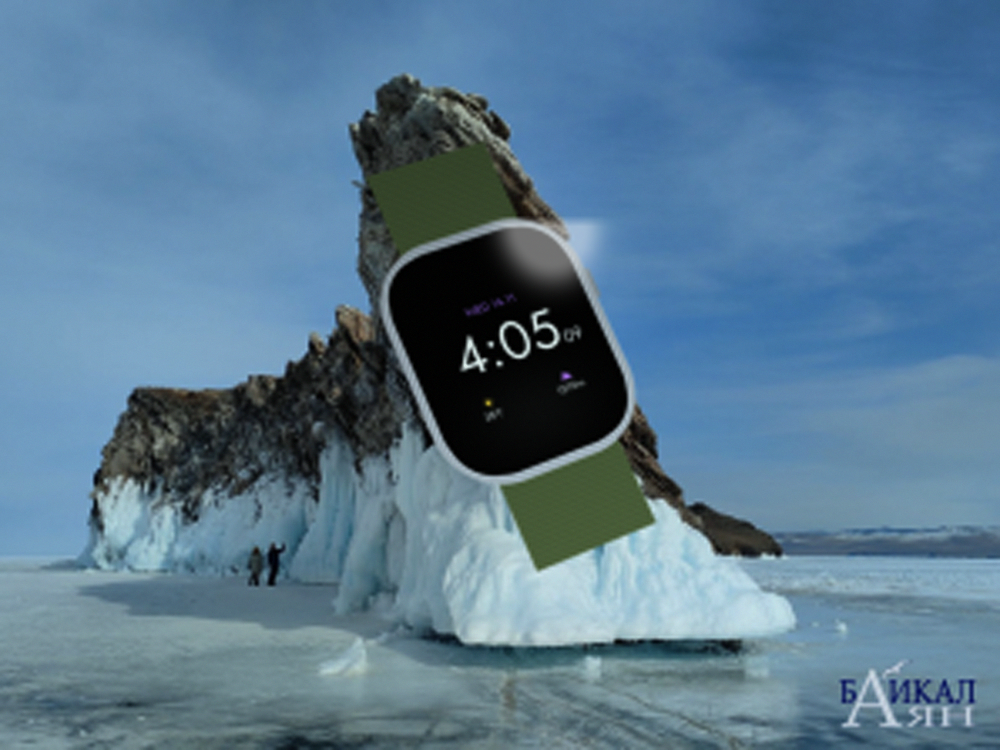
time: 4:05
